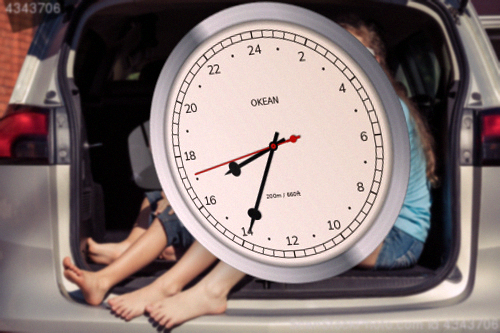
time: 16:34:43
